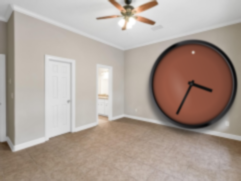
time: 3:34
